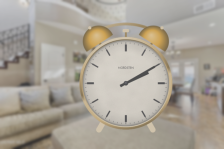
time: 2:10
